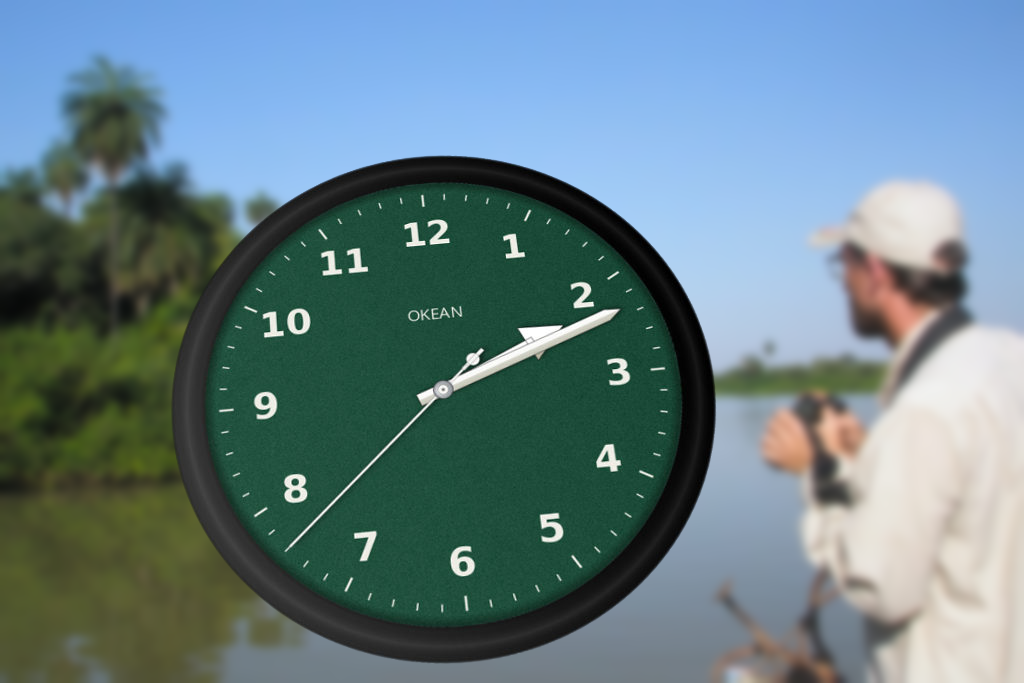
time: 2:11:38
